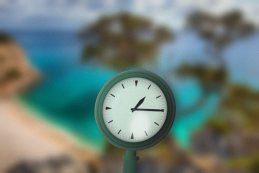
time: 1:15
